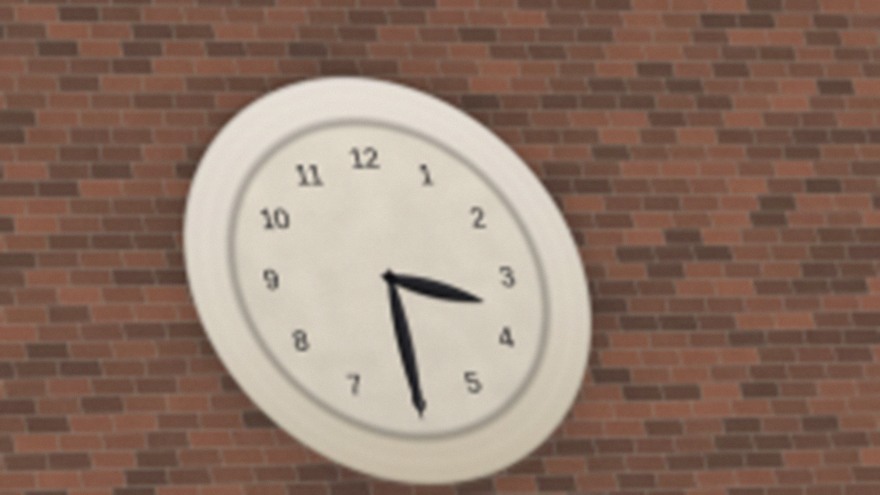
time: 3:30
